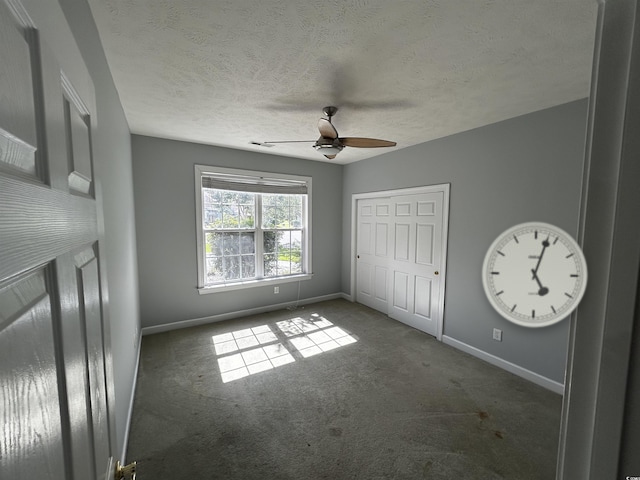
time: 5:03
